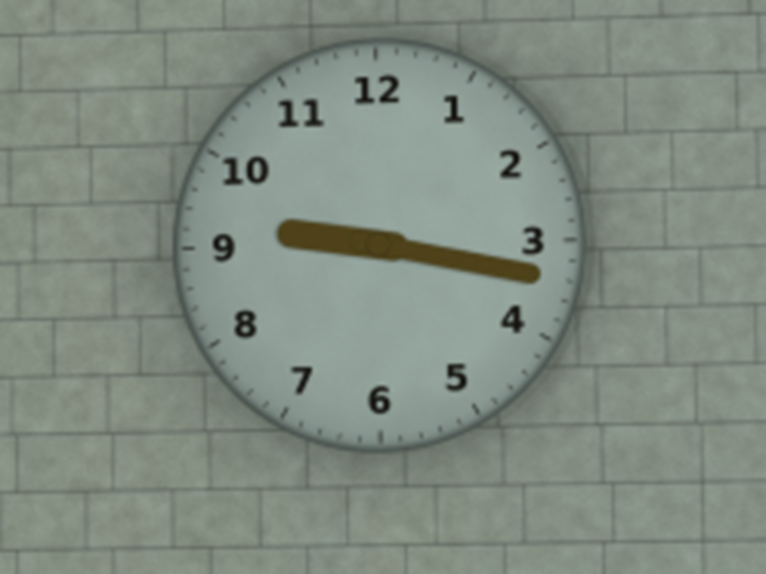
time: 9:17
